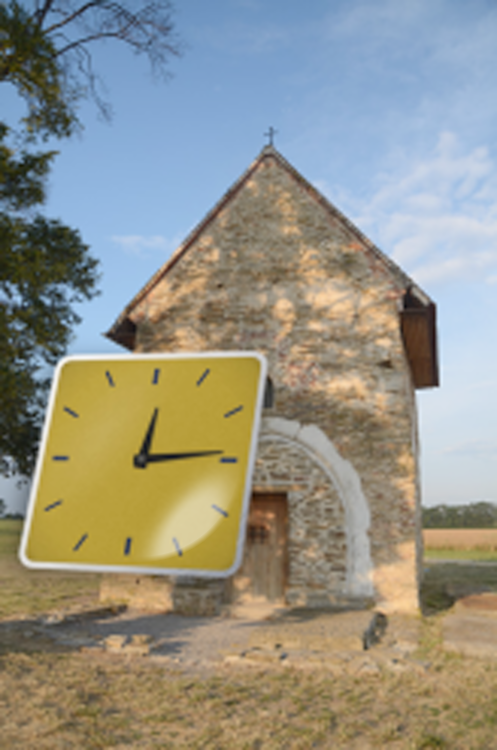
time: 12:14
